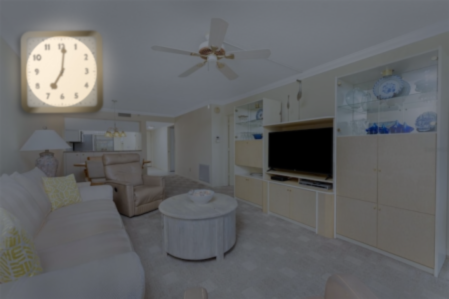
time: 7:01
